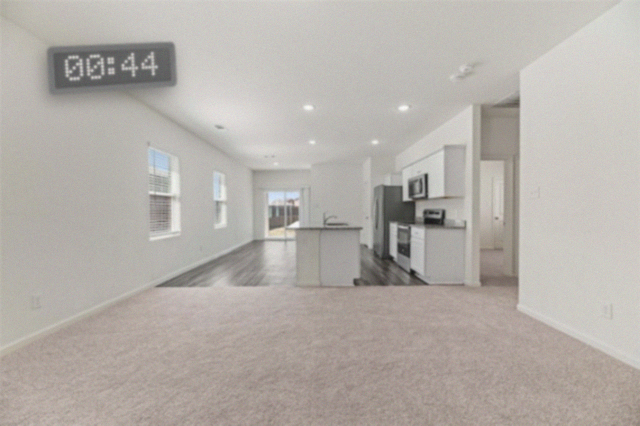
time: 0:44
